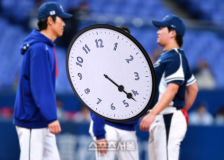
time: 4:22
